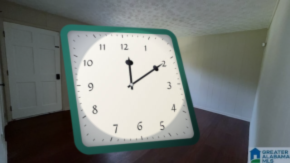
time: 12:10
